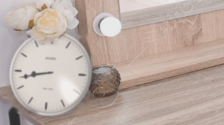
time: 8:43
